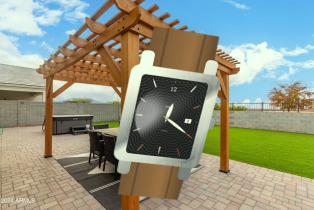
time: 12:20
